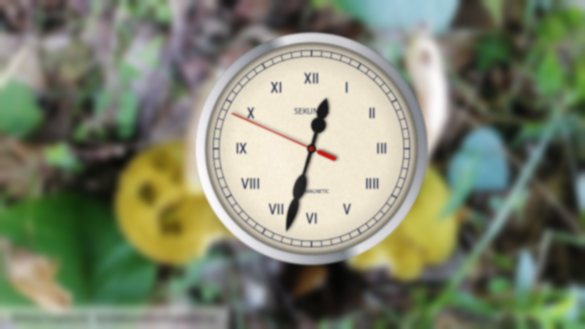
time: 12:32:49
